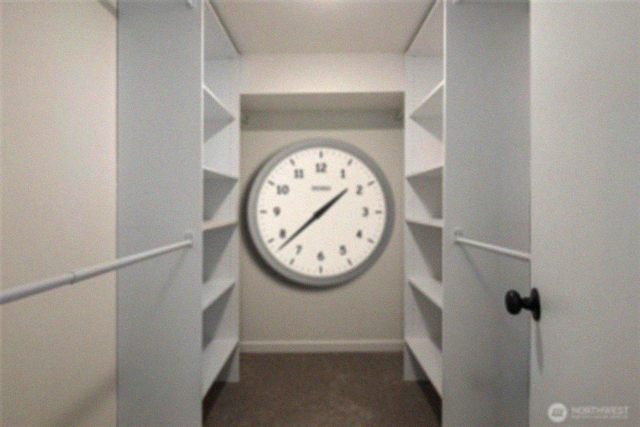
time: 1:38
